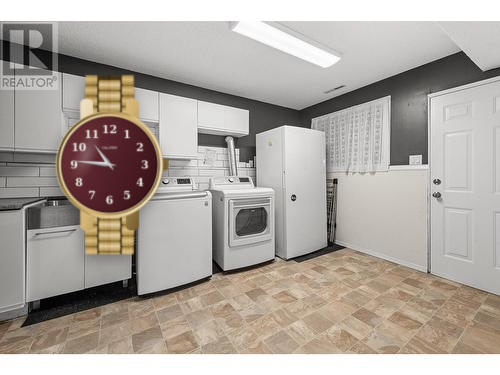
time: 10:46
